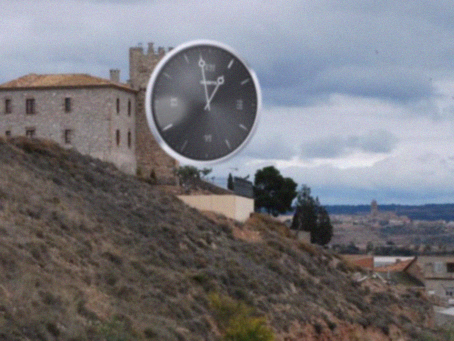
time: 12:58
